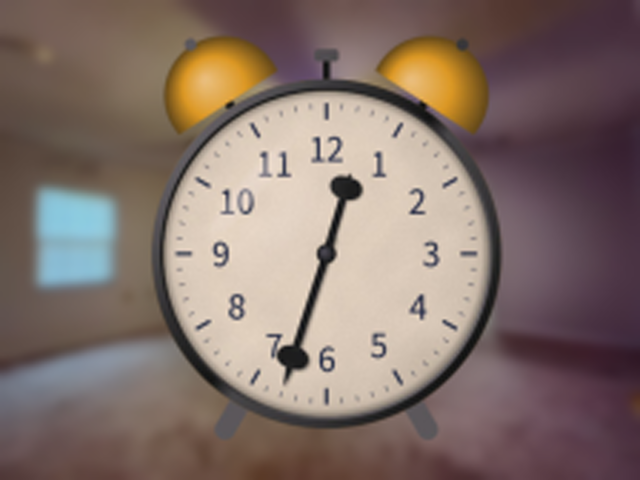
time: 12:33
